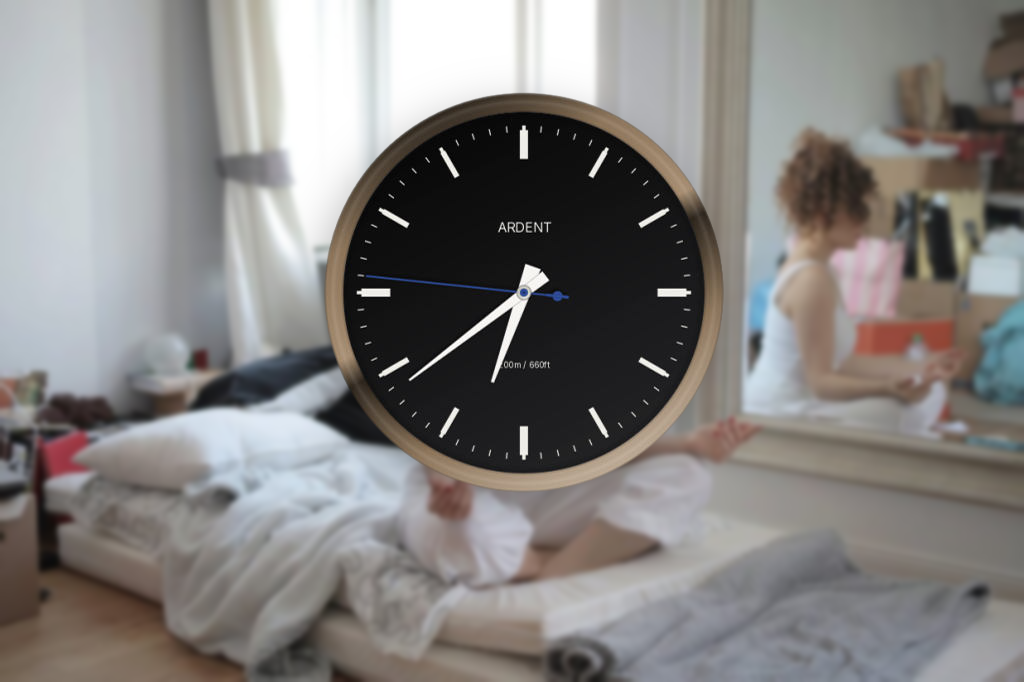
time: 6:38:46
